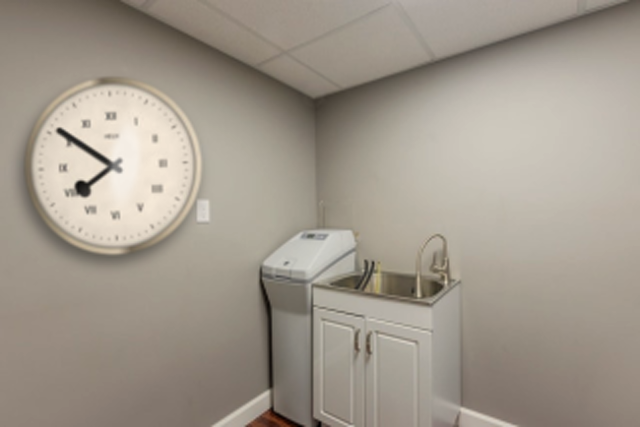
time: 7:51
